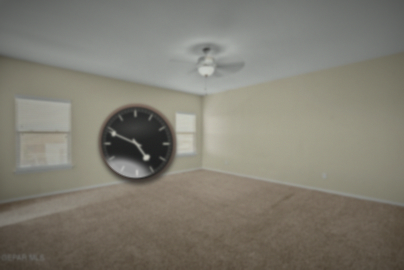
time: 4:49
